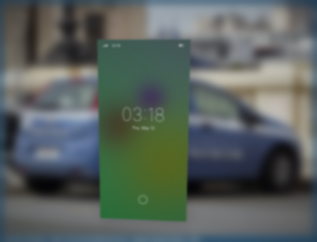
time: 3:18
